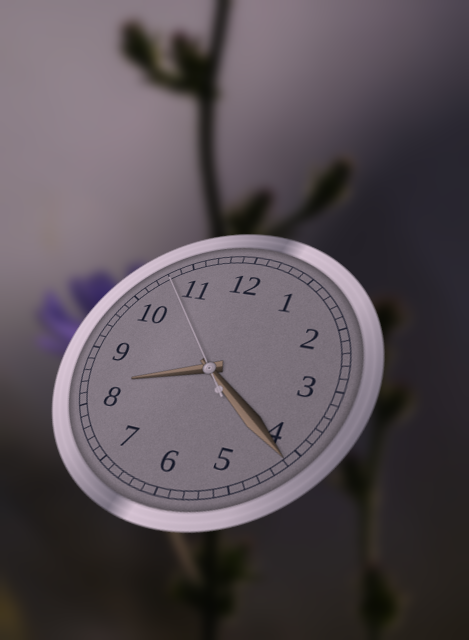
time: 8:20:53
